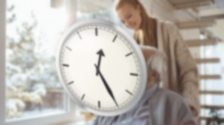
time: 12:25
